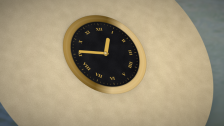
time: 12:46
